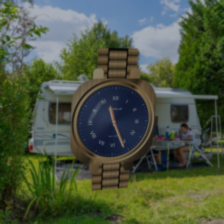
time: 11:26
